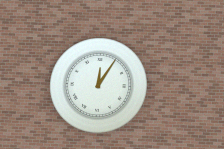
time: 12:05
